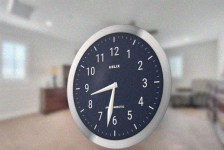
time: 8:32
